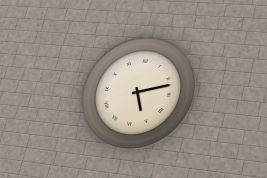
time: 5:12
